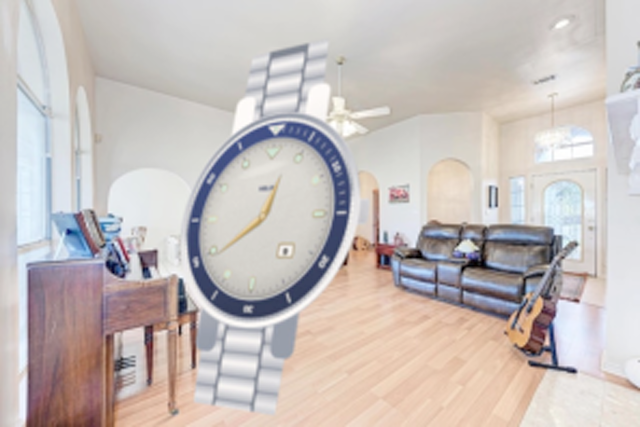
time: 12:39
